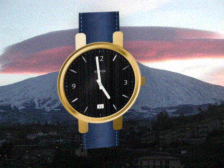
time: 4:59
